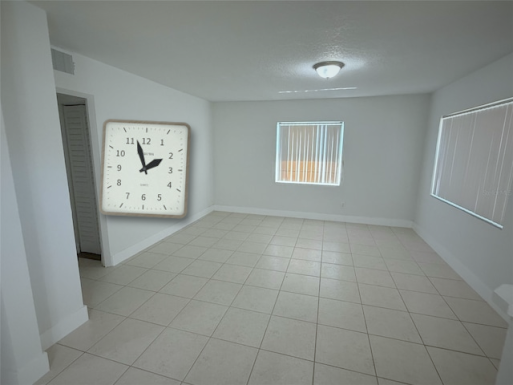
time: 1:57
